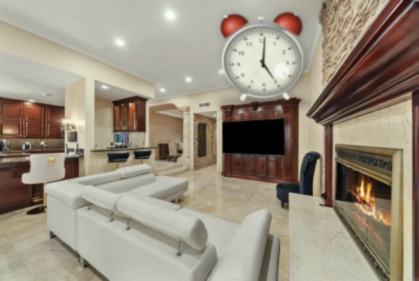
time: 5:01
